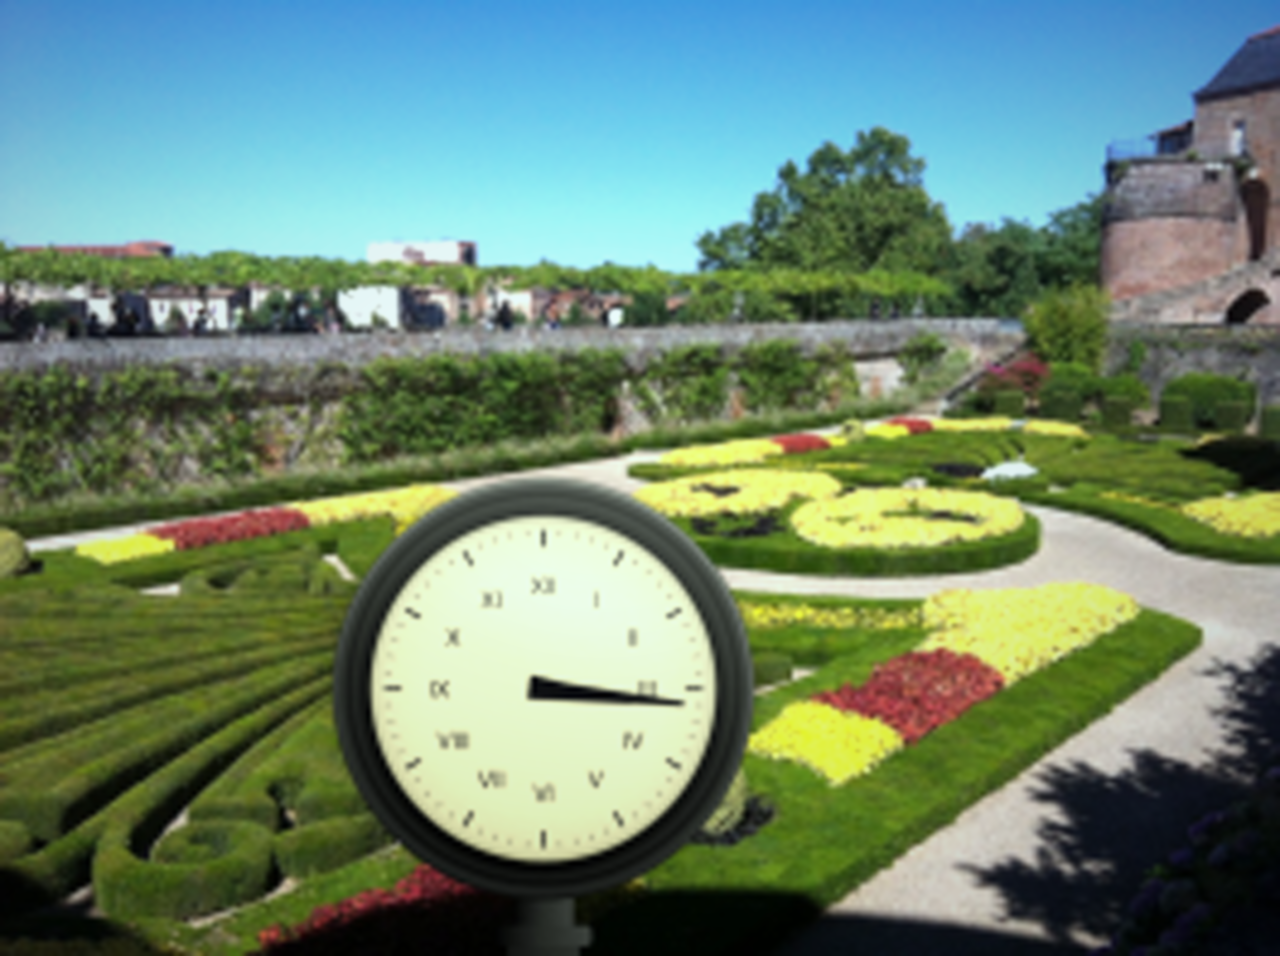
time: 3:16
